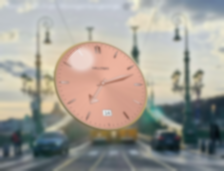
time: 7:12
